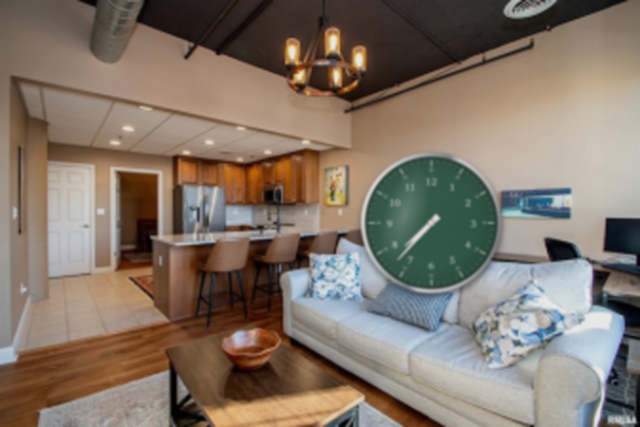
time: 7:37
